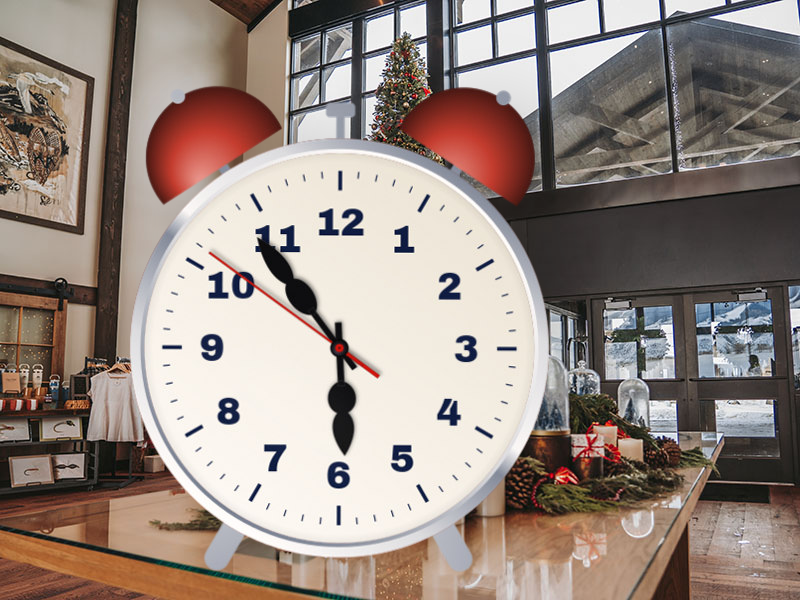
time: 5:53:51
